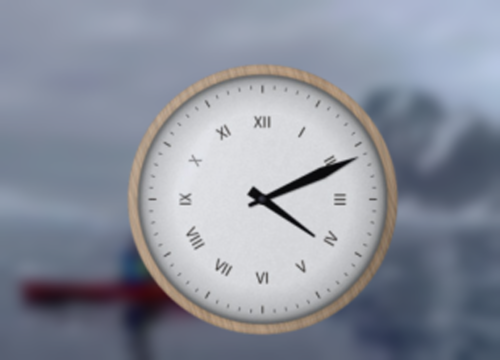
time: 4:11
